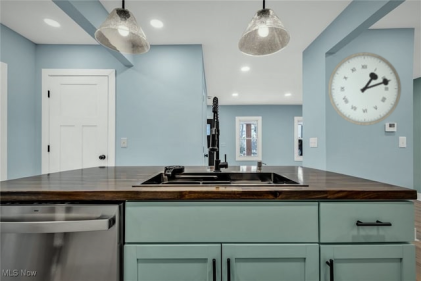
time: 1:12
